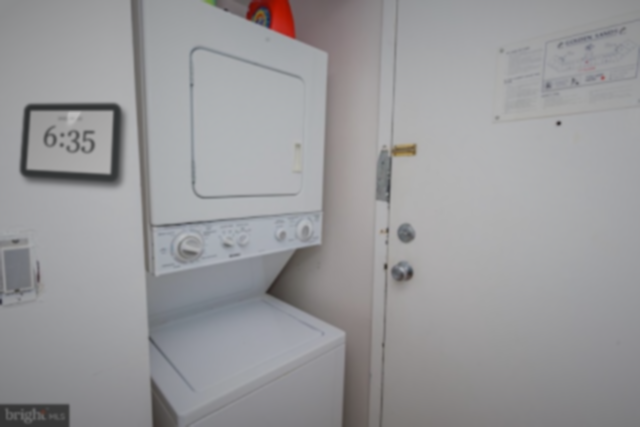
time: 6:35
